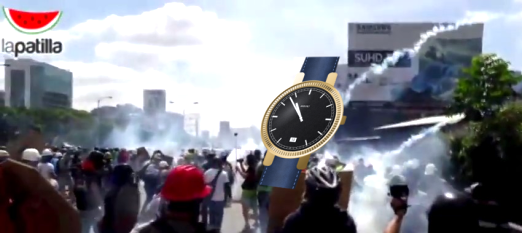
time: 10:53
